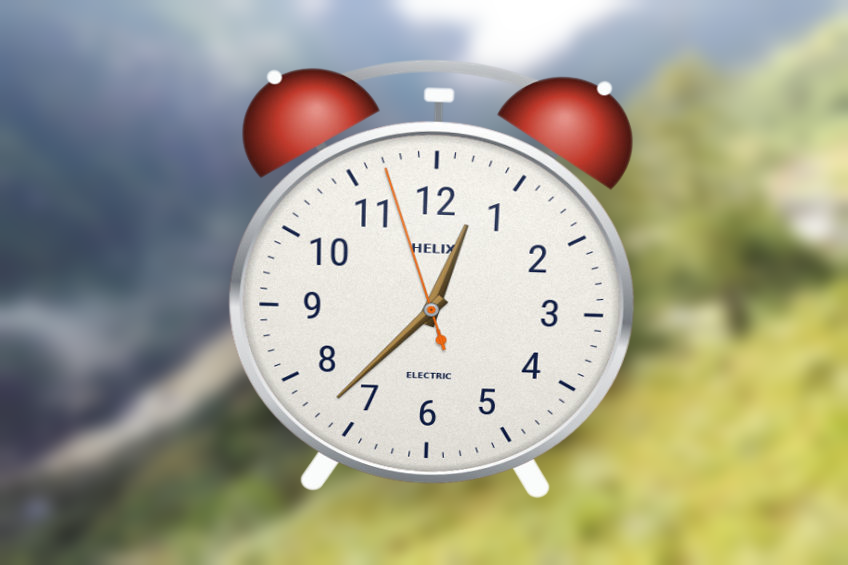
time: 12:36:57
